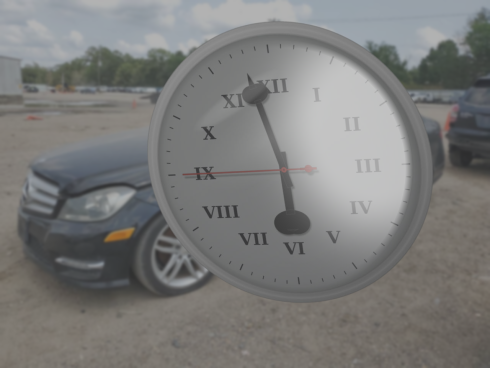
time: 5:57:45
